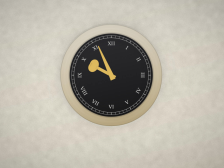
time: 9:56
